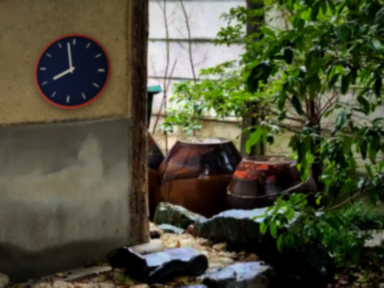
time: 7:58
